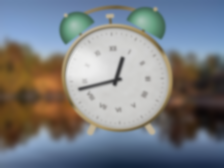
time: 12:43
